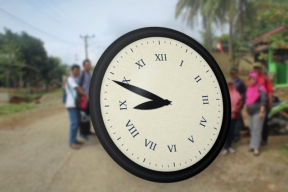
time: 8:49
